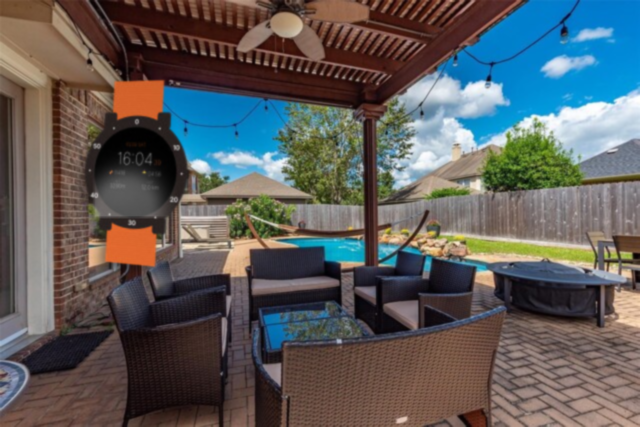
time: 16:04
